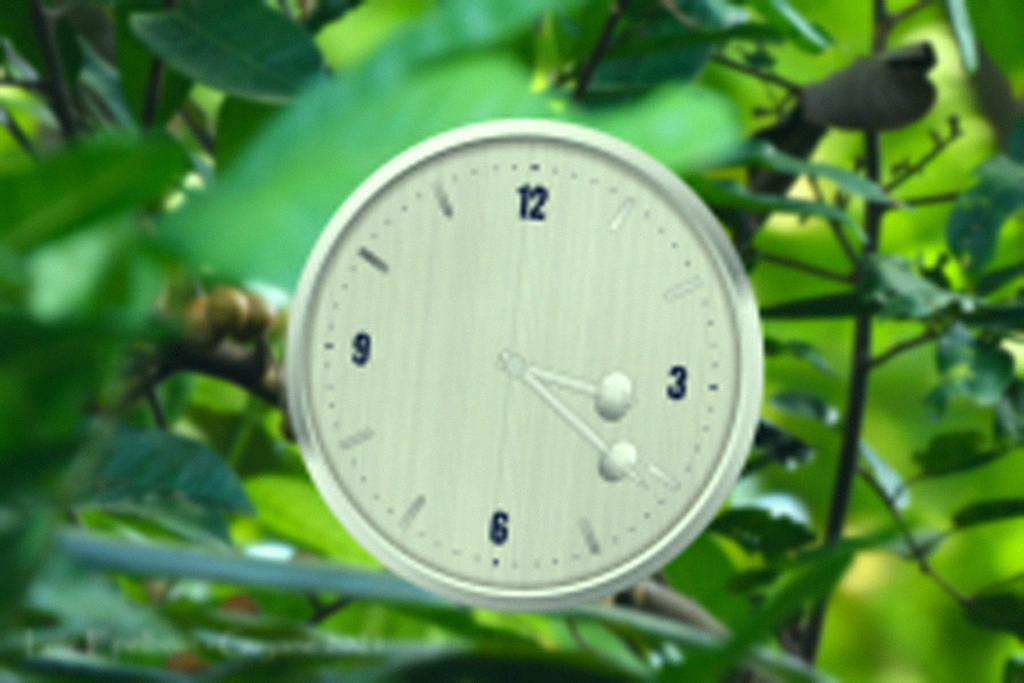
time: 3:21
